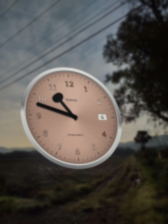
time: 10:48
